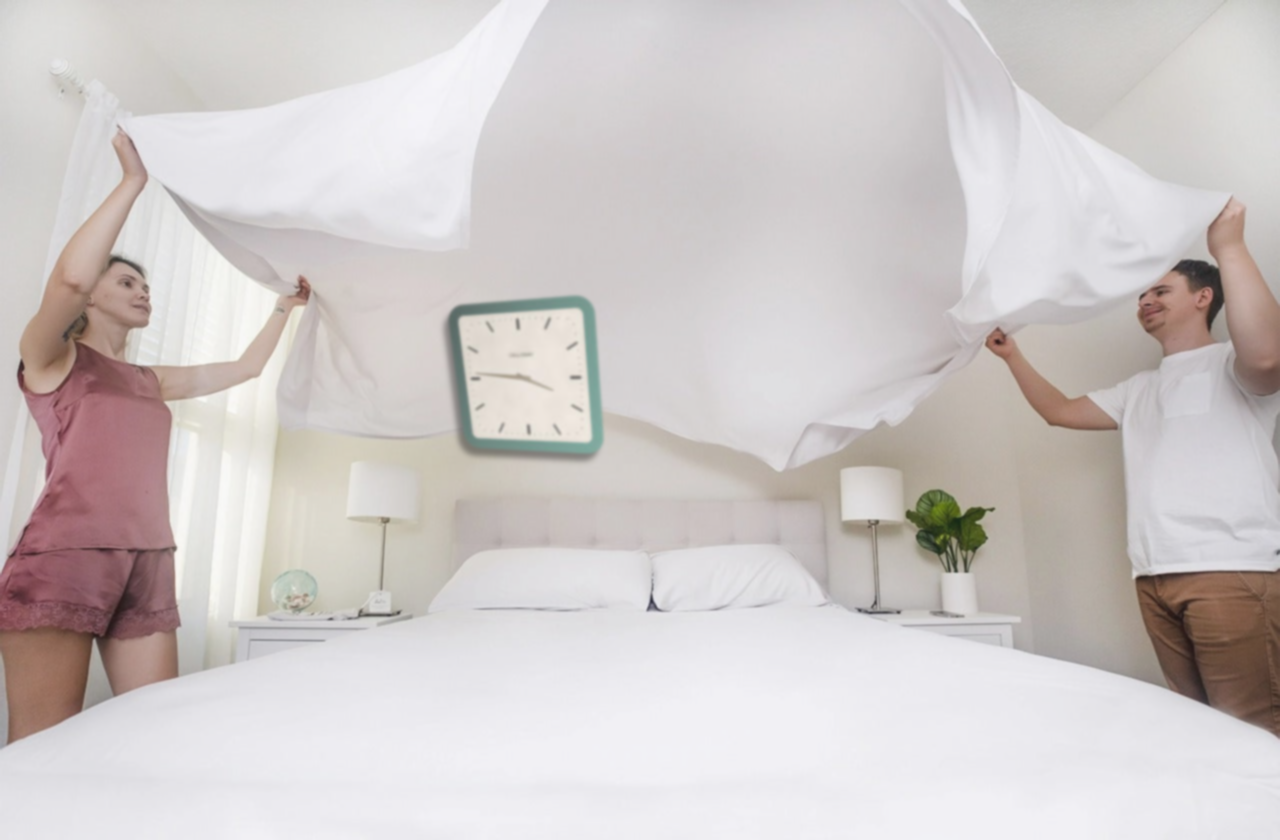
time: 3:46
